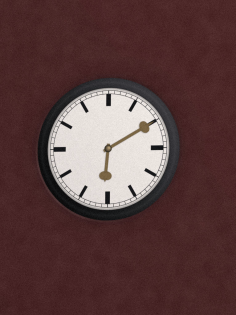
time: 6:10
